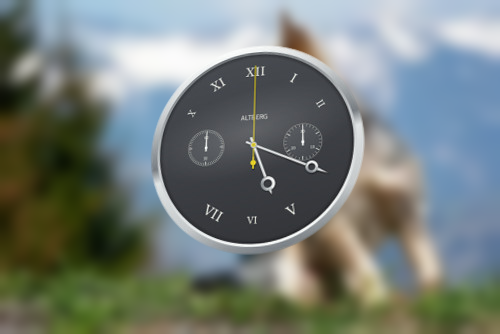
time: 5:19
